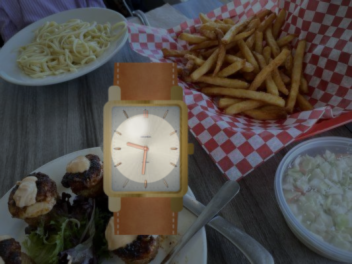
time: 9:31
